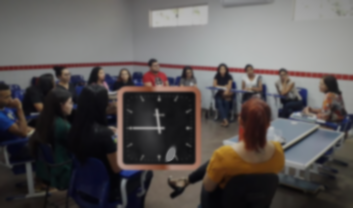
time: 11:45
